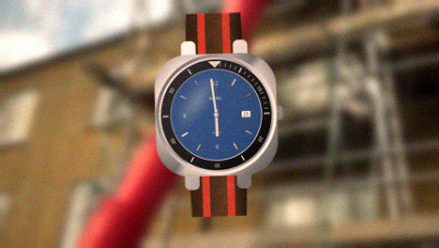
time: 5:59
